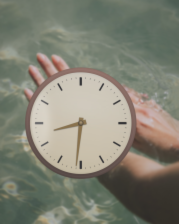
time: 8:31
